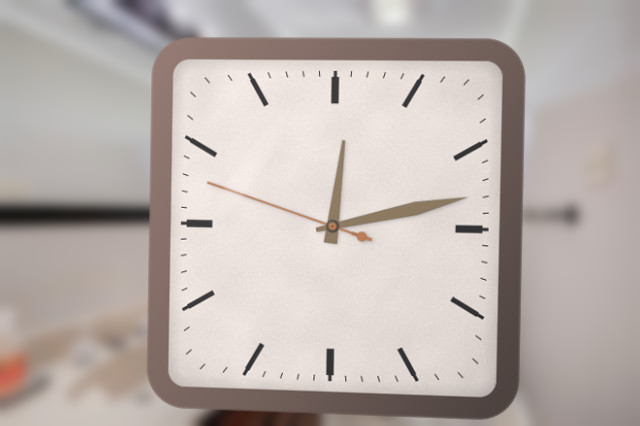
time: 12:12:48
